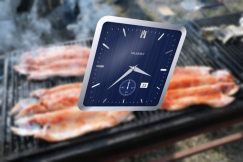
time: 3:37
